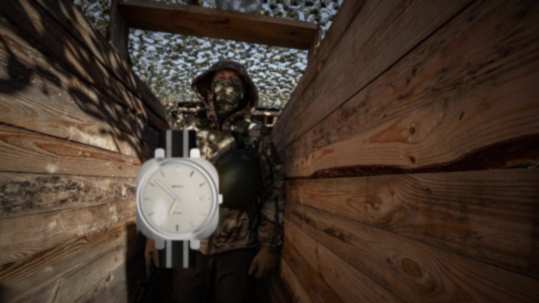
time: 6:52
